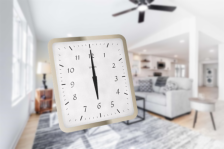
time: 6:00
